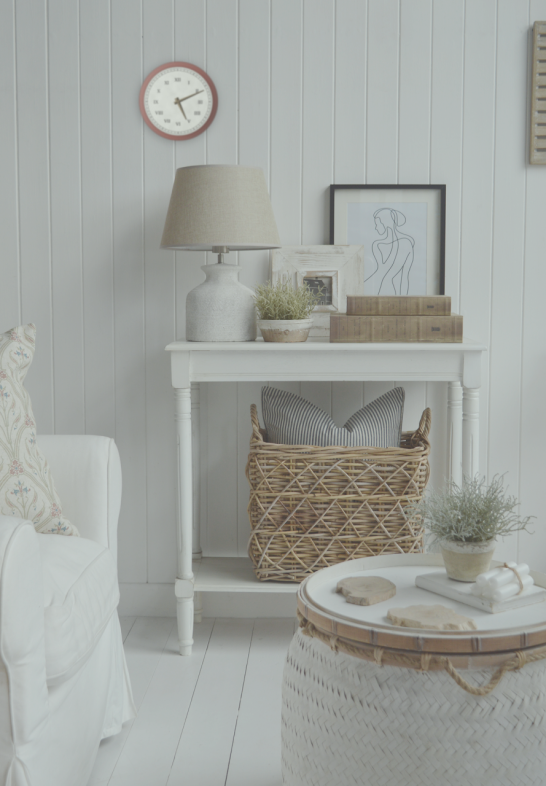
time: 5:11
